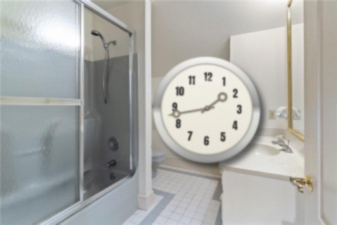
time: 1:43
